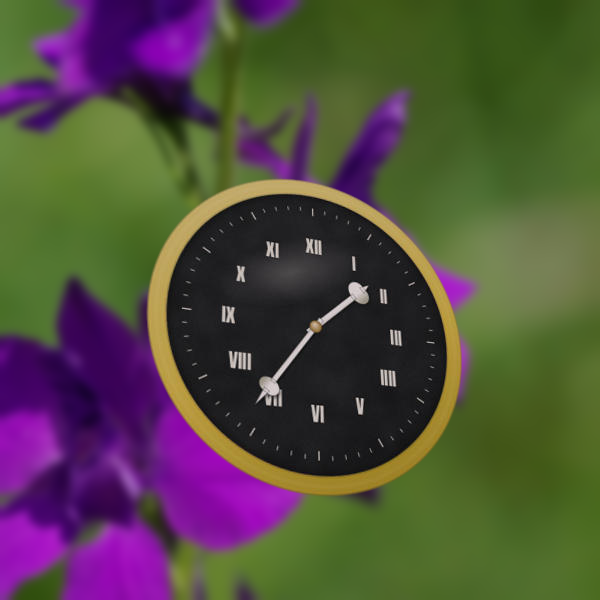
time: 1:36
